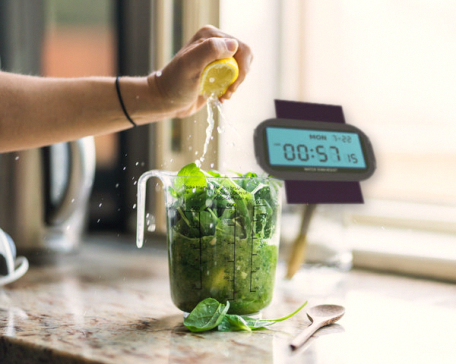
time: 0:57:15
